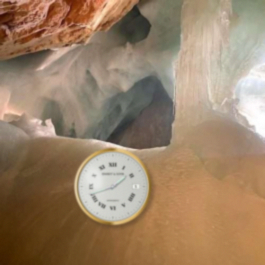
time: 1:42
